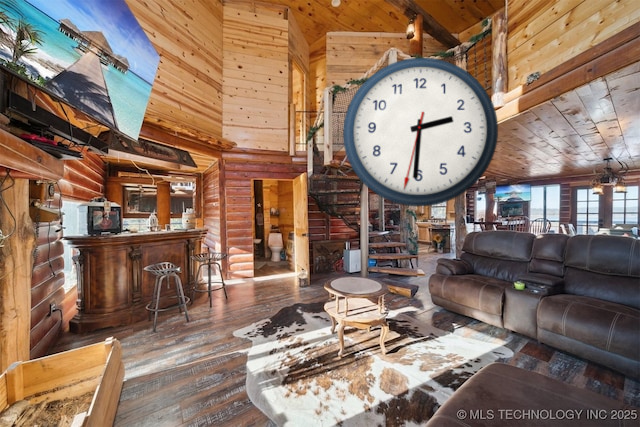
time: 2:30:32
